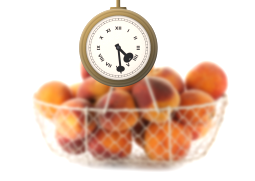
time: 4:29
